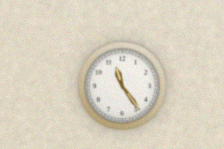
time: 11:24
